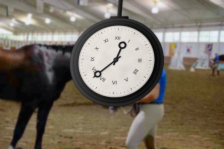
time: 12:38
